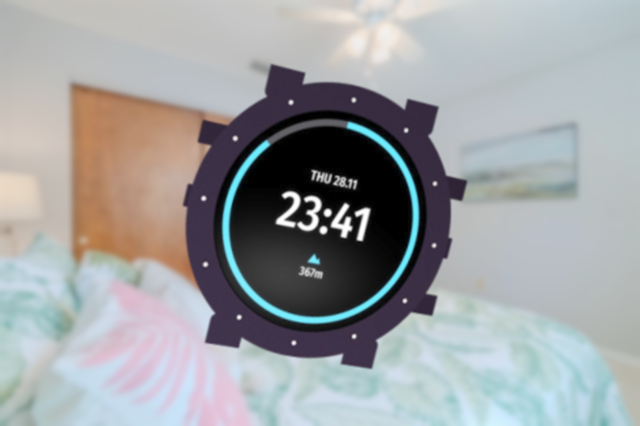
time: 23:41
